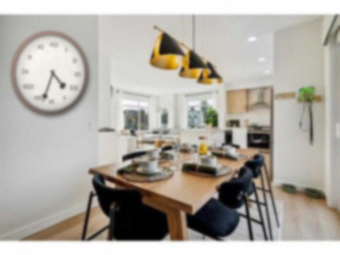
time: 4:33
